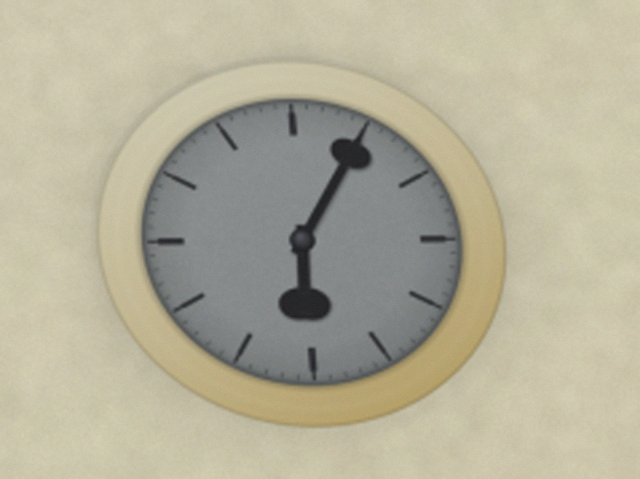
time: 6:05
